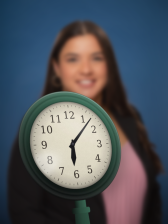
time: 6:07
